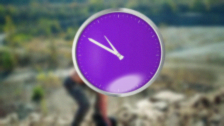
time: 10:50
